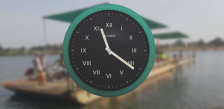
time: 11:21
